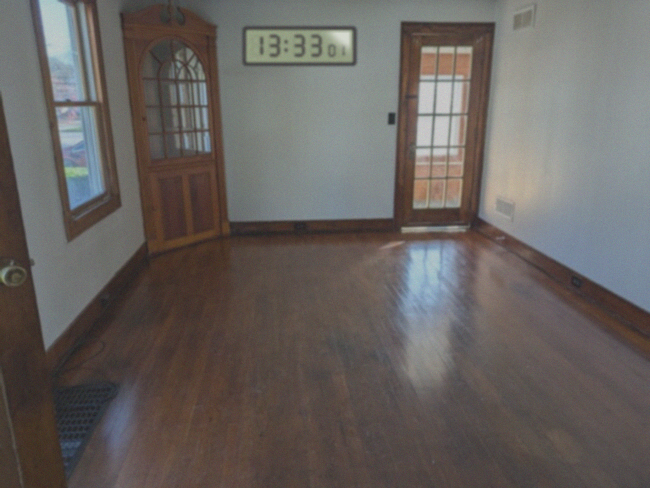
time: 13:33
